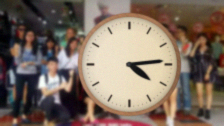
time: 4:14
